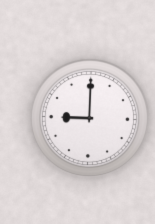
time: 9:00
